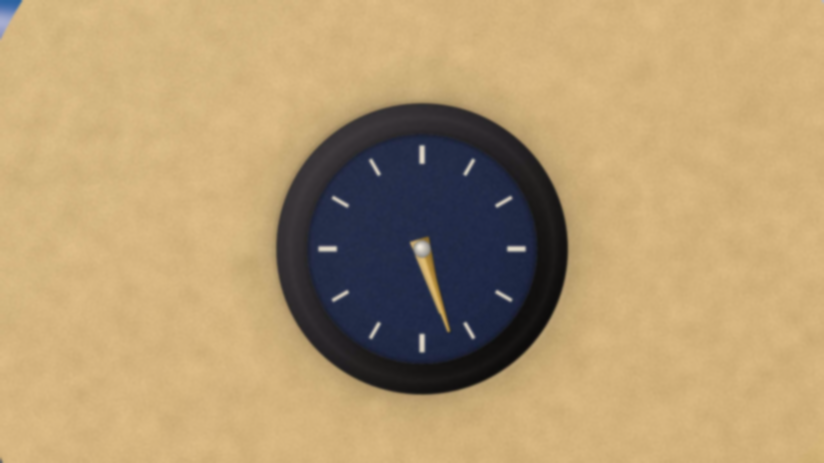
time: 5:27
